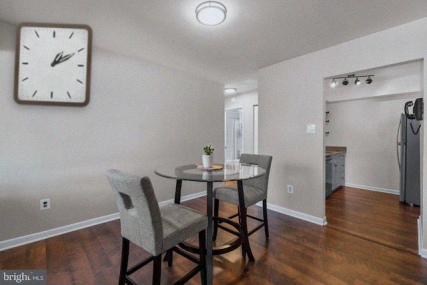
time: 1:10
